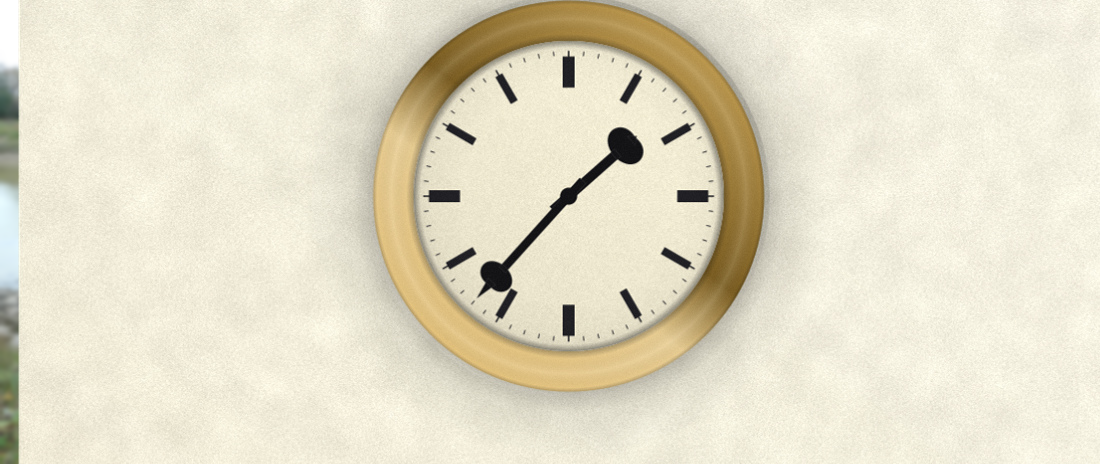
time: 1:37
